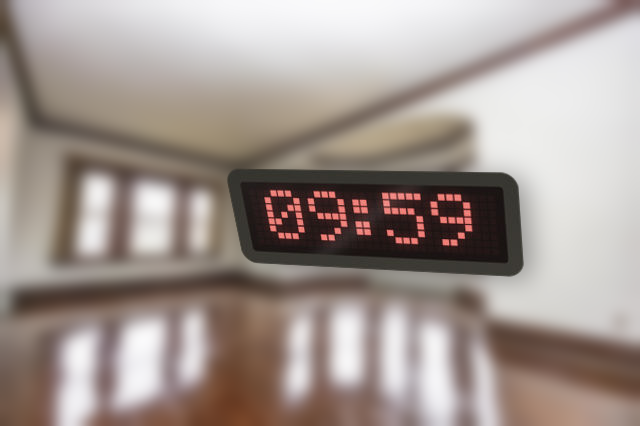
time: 9:59
